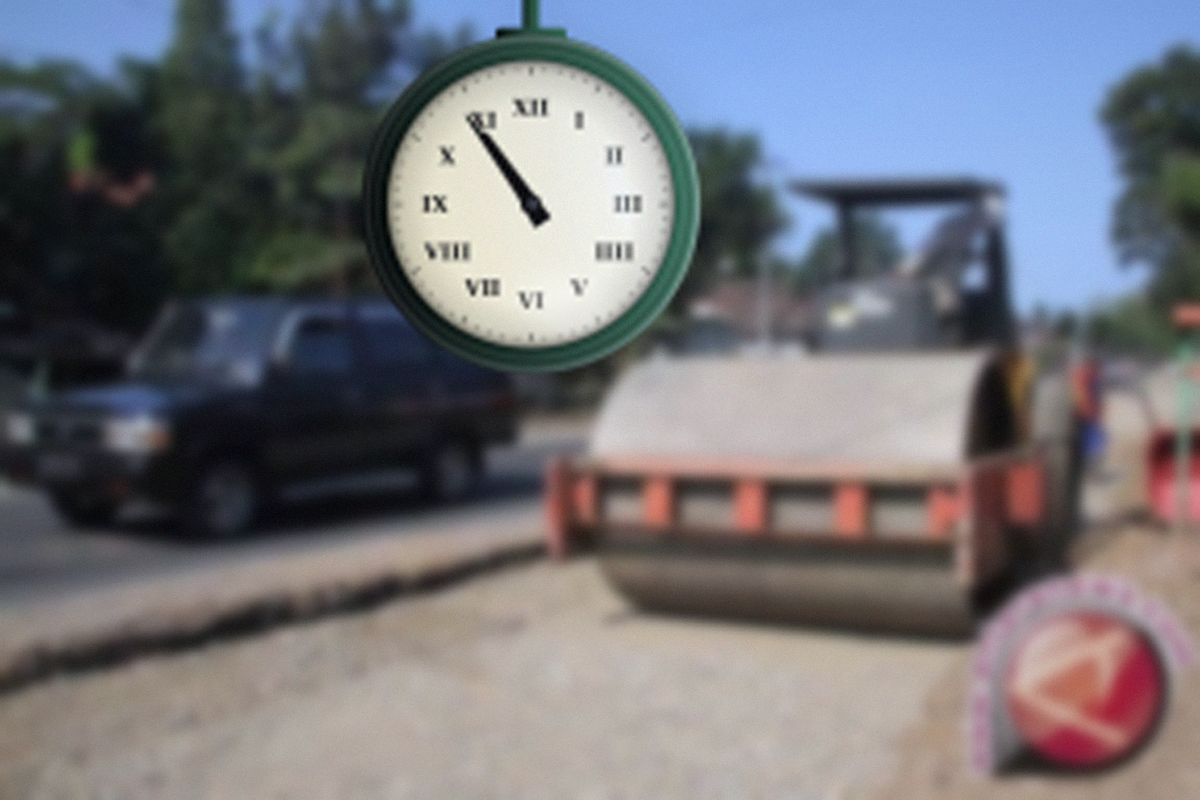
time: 10:54
